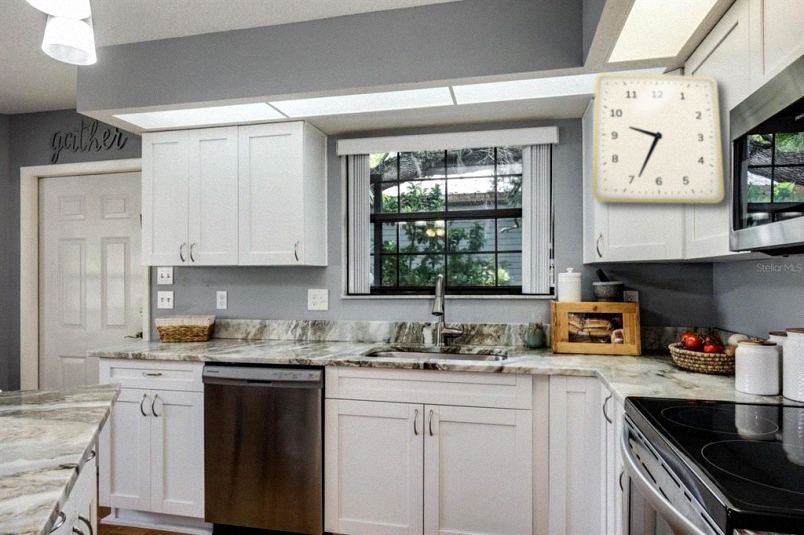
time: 9:34
